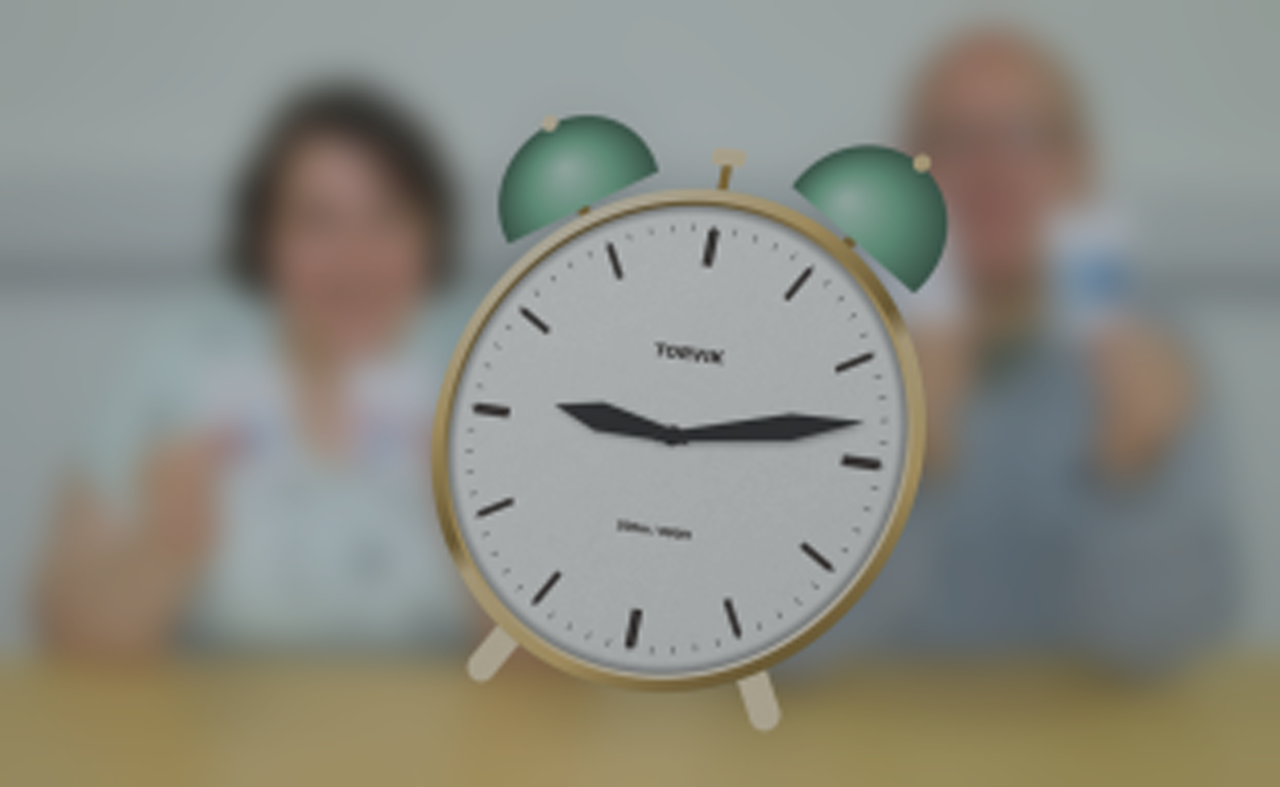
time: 9:13
